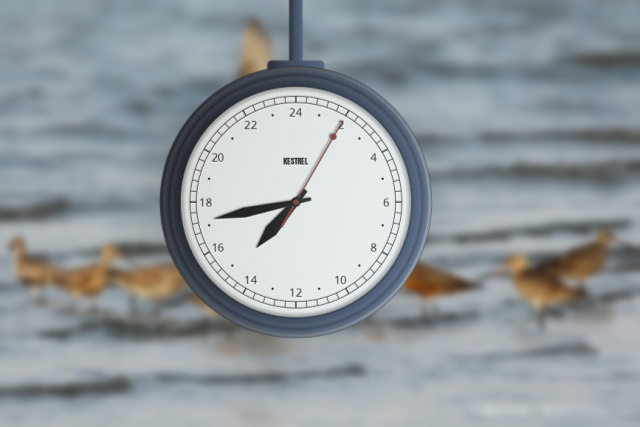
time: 14:43:05
